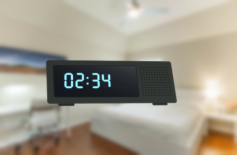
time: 2:34
